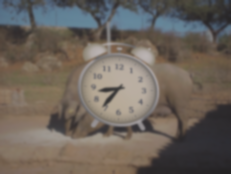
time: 8:36
